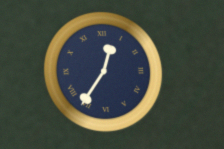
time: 12:36
